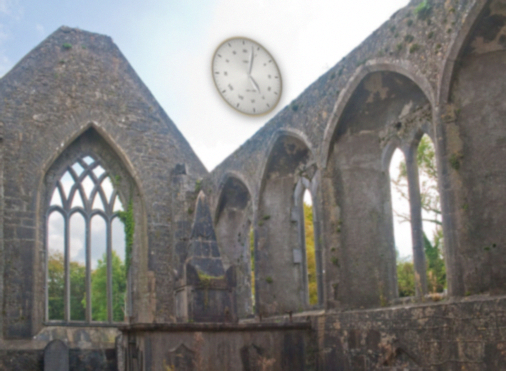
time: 5:03
